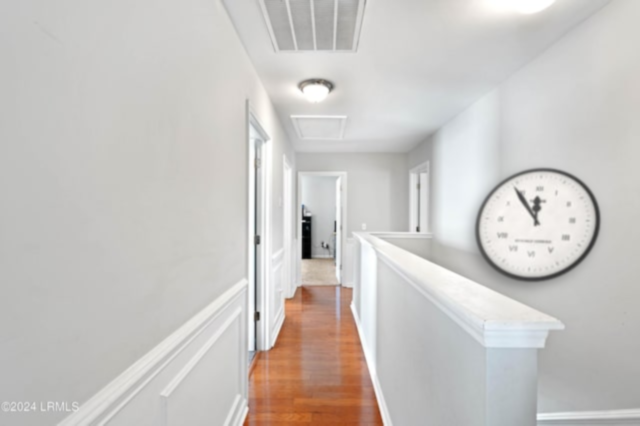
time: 11:54
